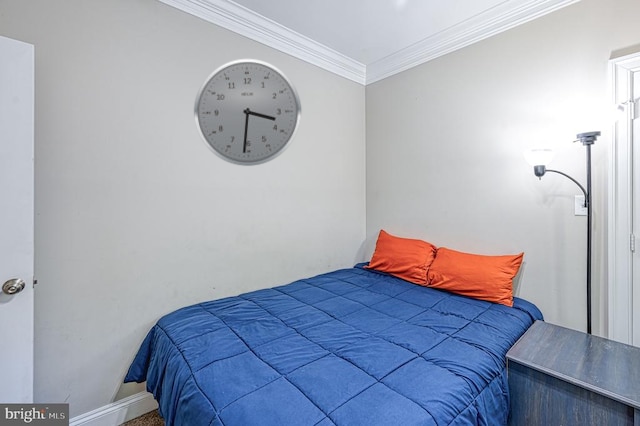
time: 3:31
